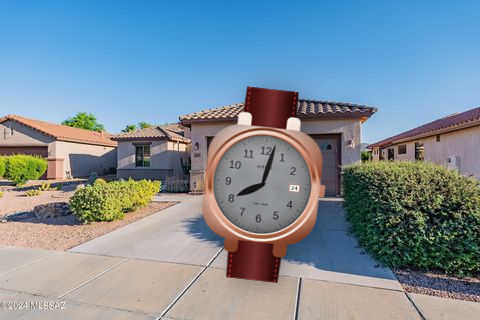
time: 8:02
